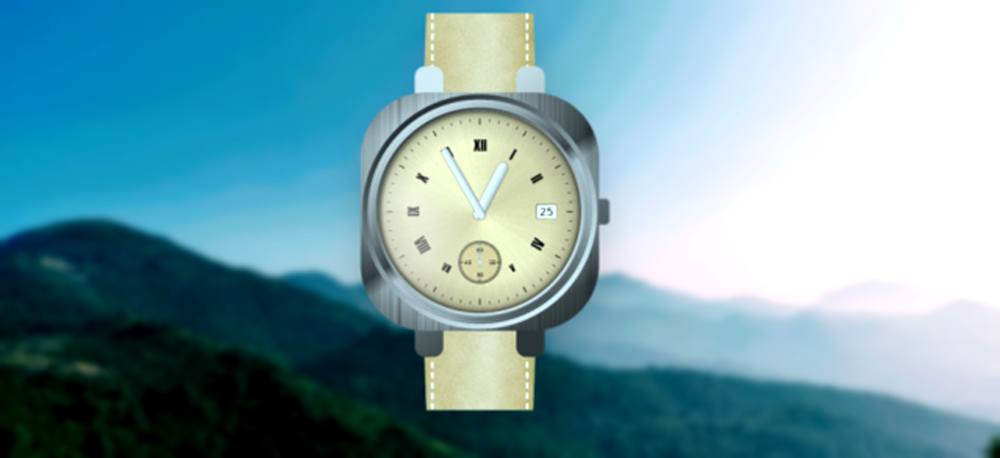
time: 12:55
